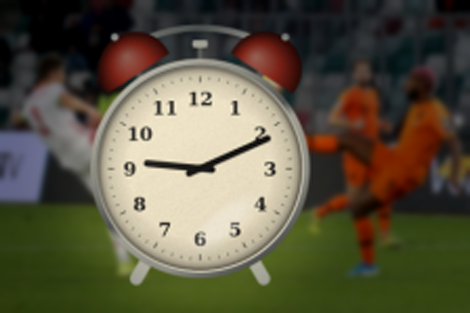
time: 9:11
